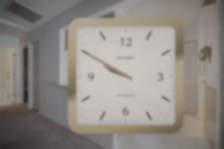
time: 9:50
